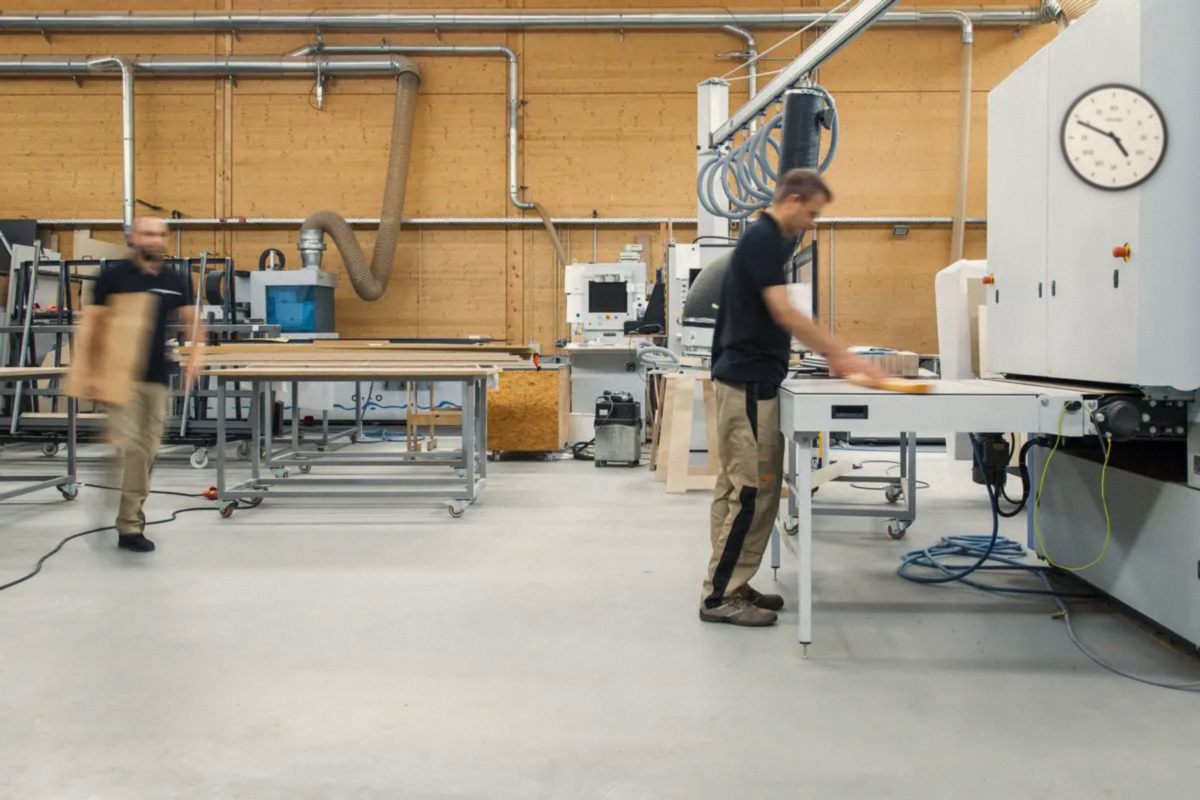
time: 4:49
